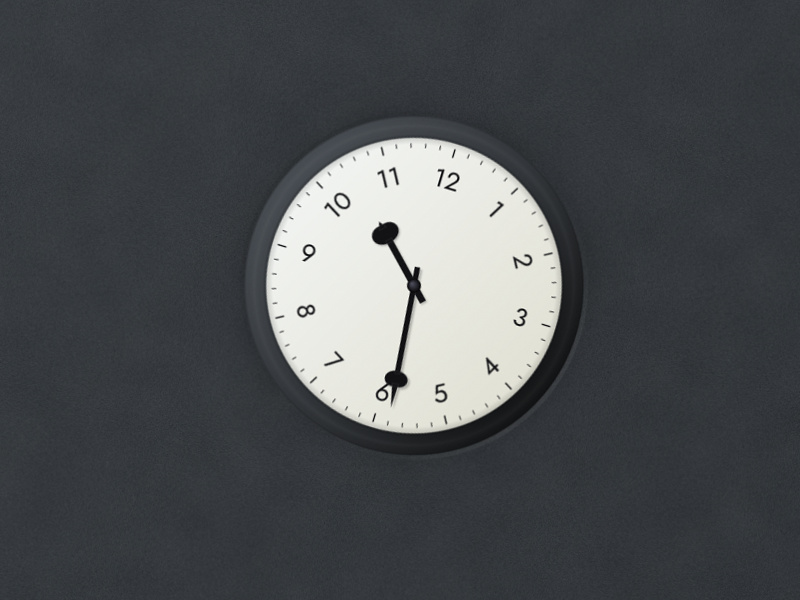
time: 10:29
